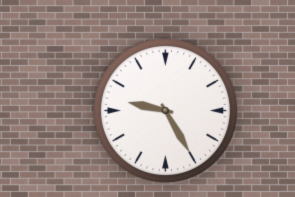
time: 9:25
